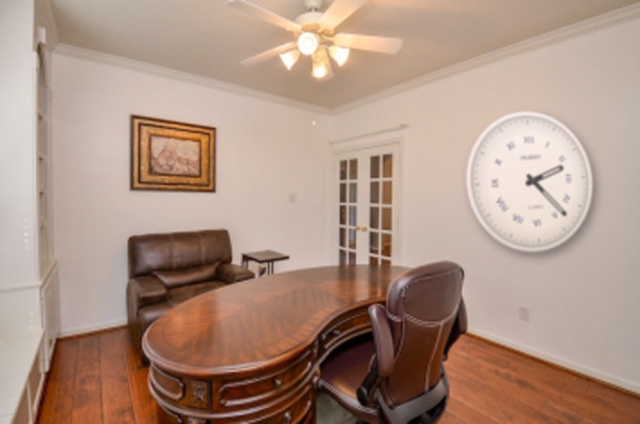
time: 2:23
